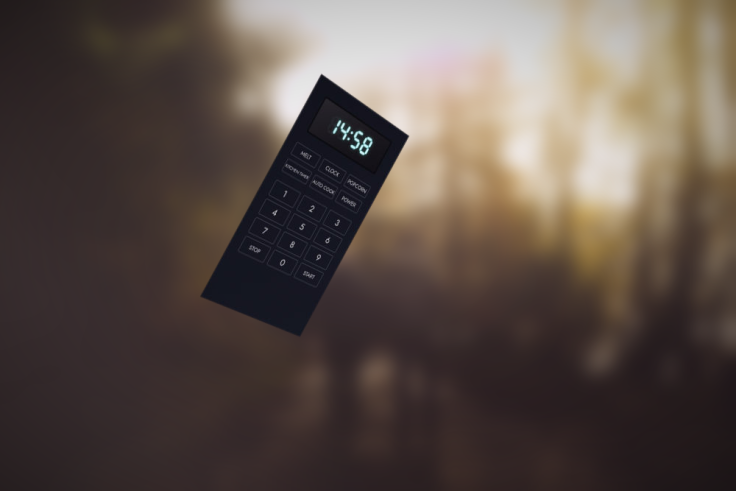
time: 14:58
